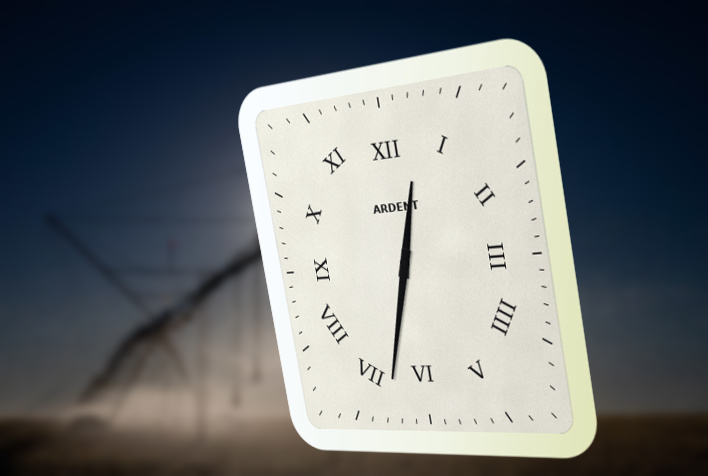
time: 12:33
